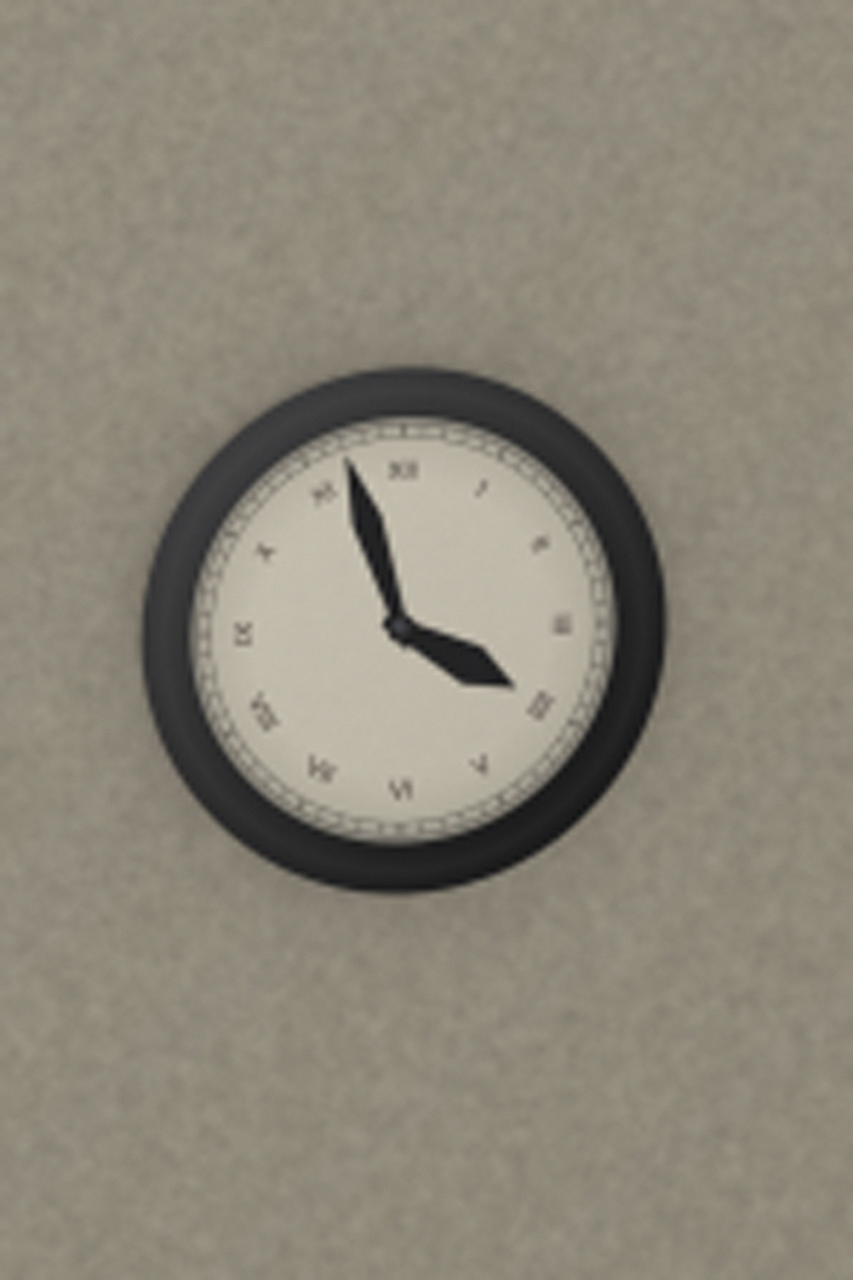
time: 3:57
